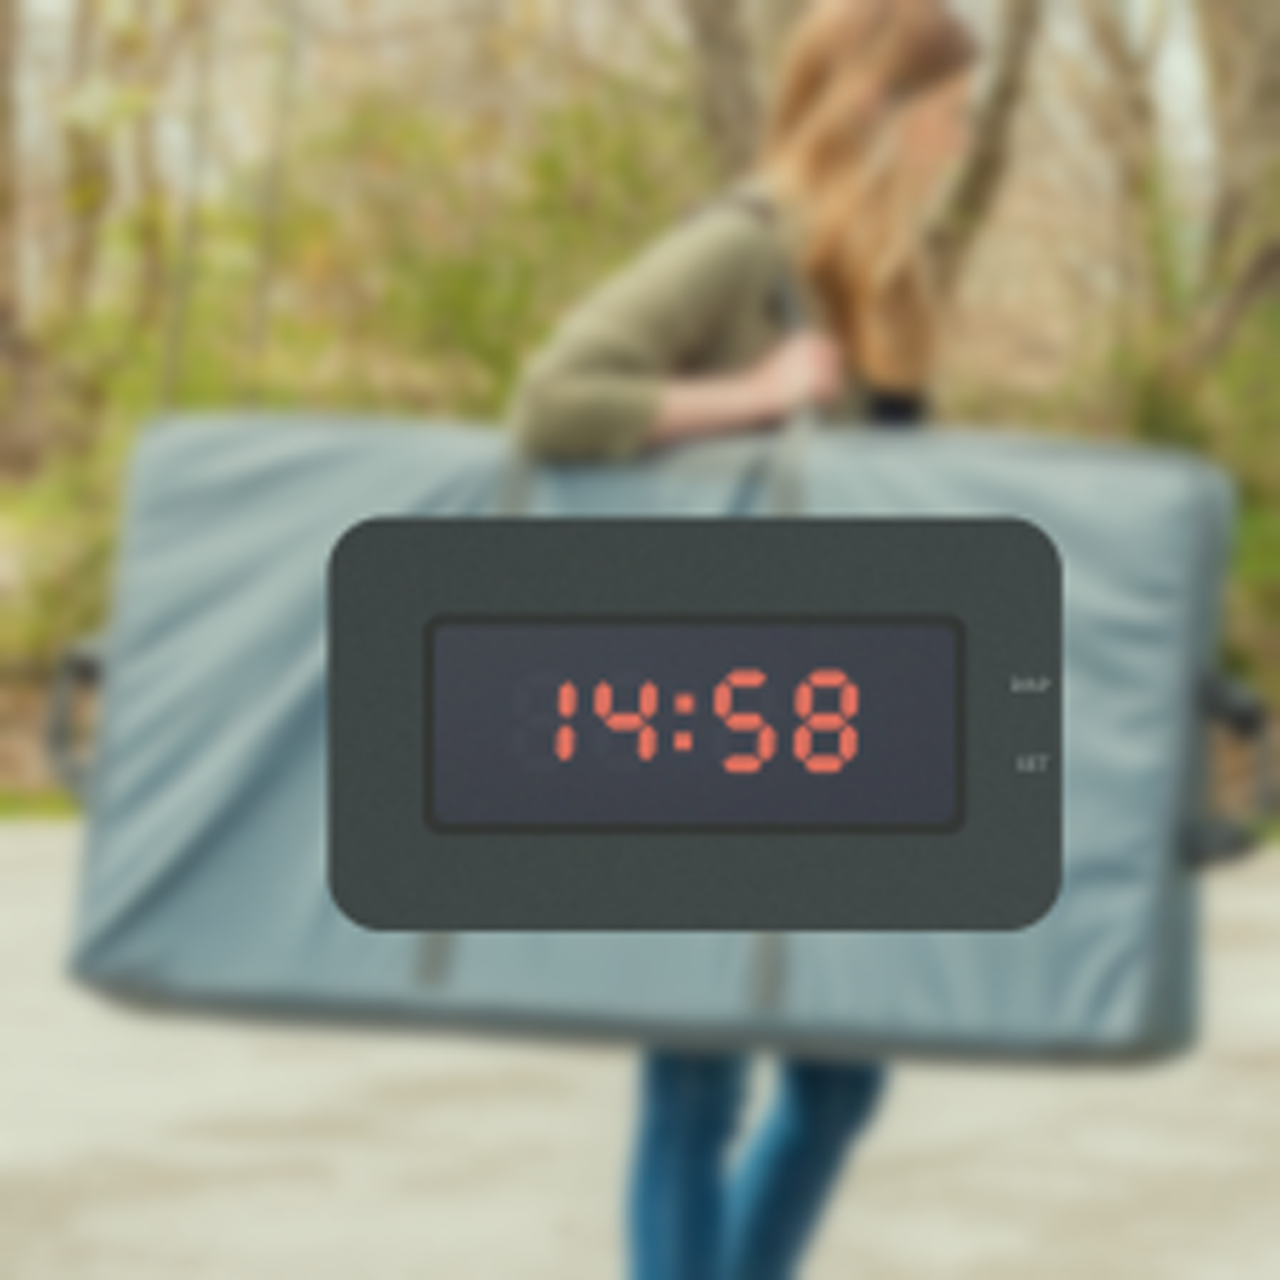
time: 14:58
